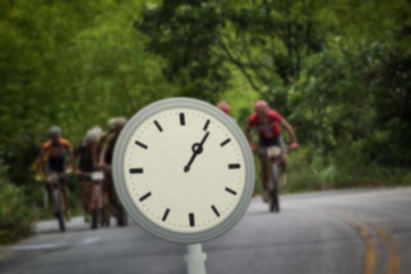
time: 1:06
